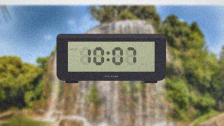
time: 10:07
